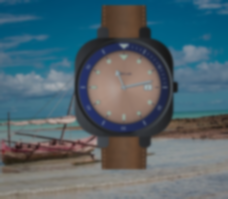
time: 11:13
